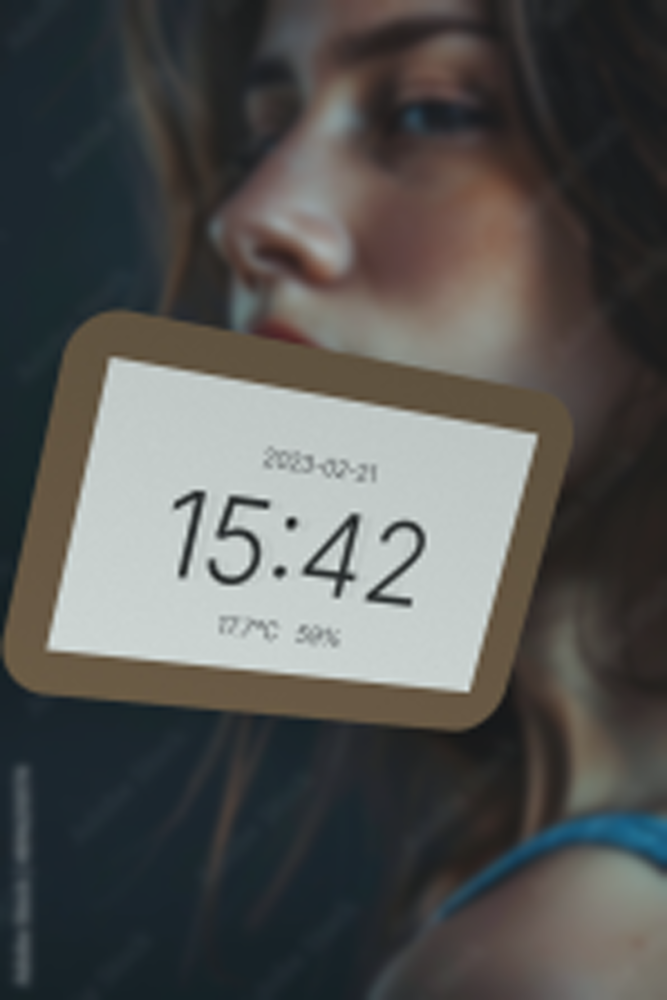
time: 15:42
